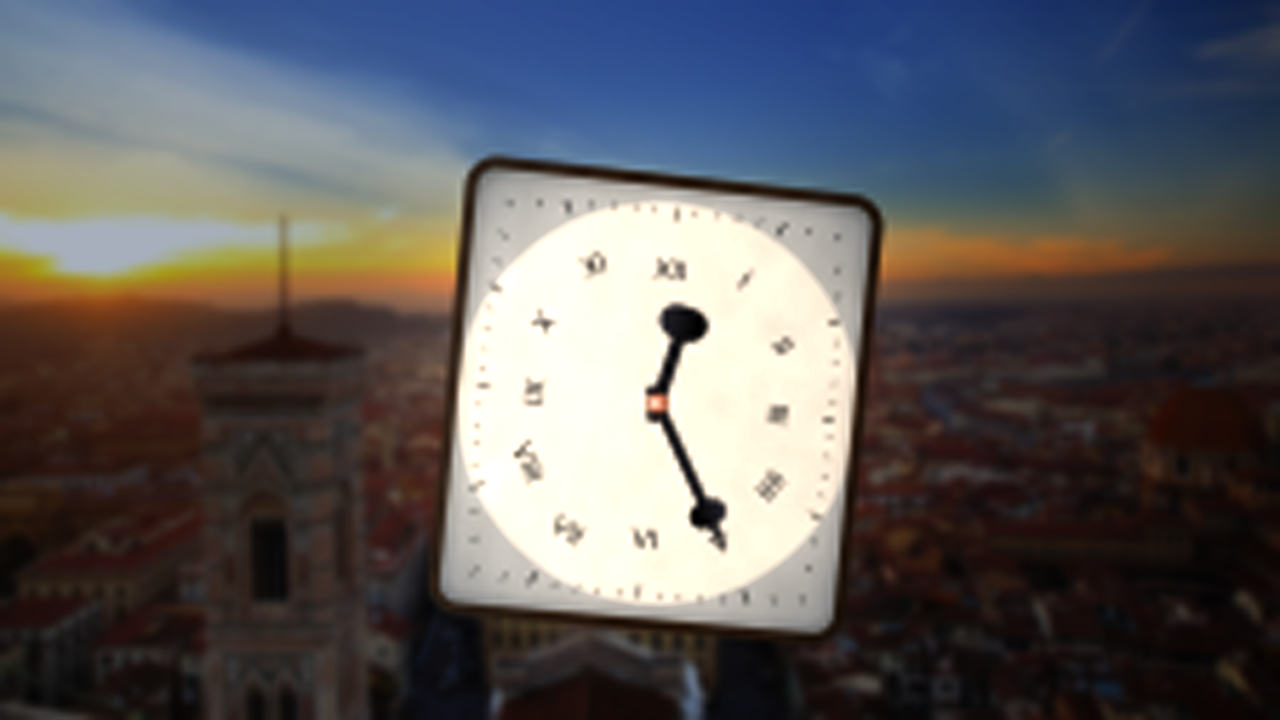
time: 12:25
